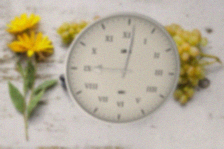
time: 9:01
